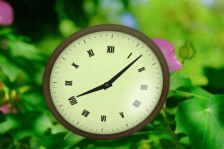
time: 8:07
